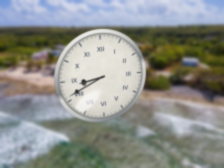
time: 8:41
